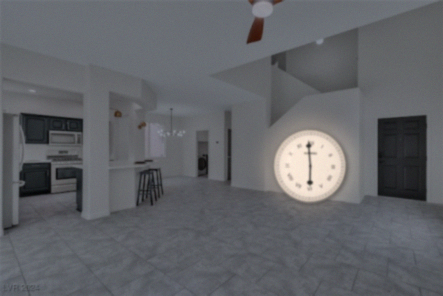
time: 5:59
